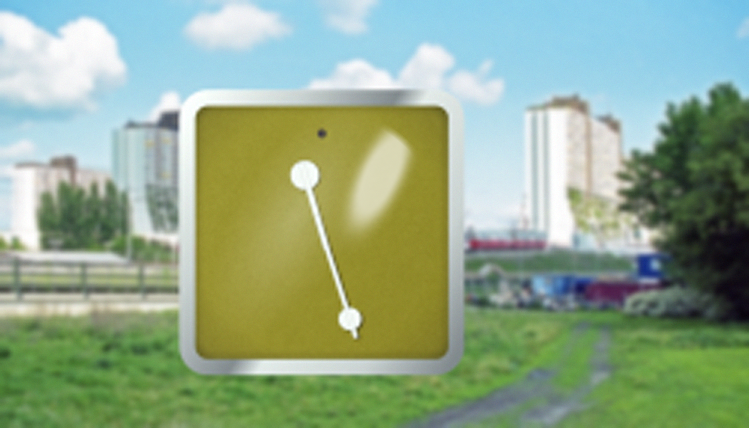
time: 11:27
